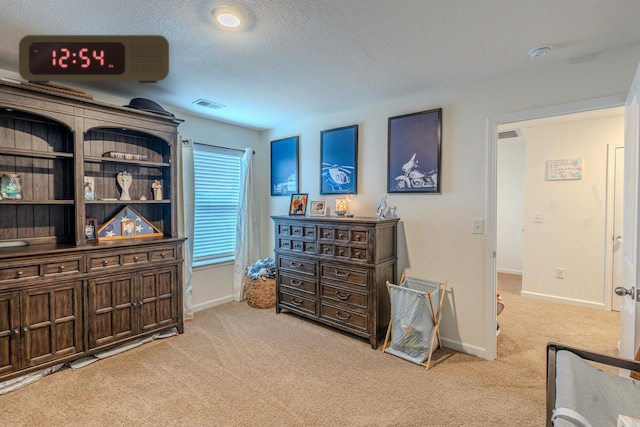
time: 12:54
